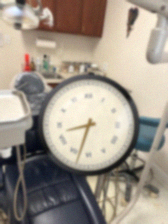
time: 8:33
